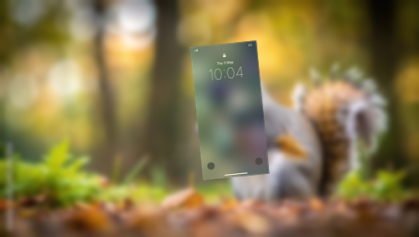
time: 10:04
